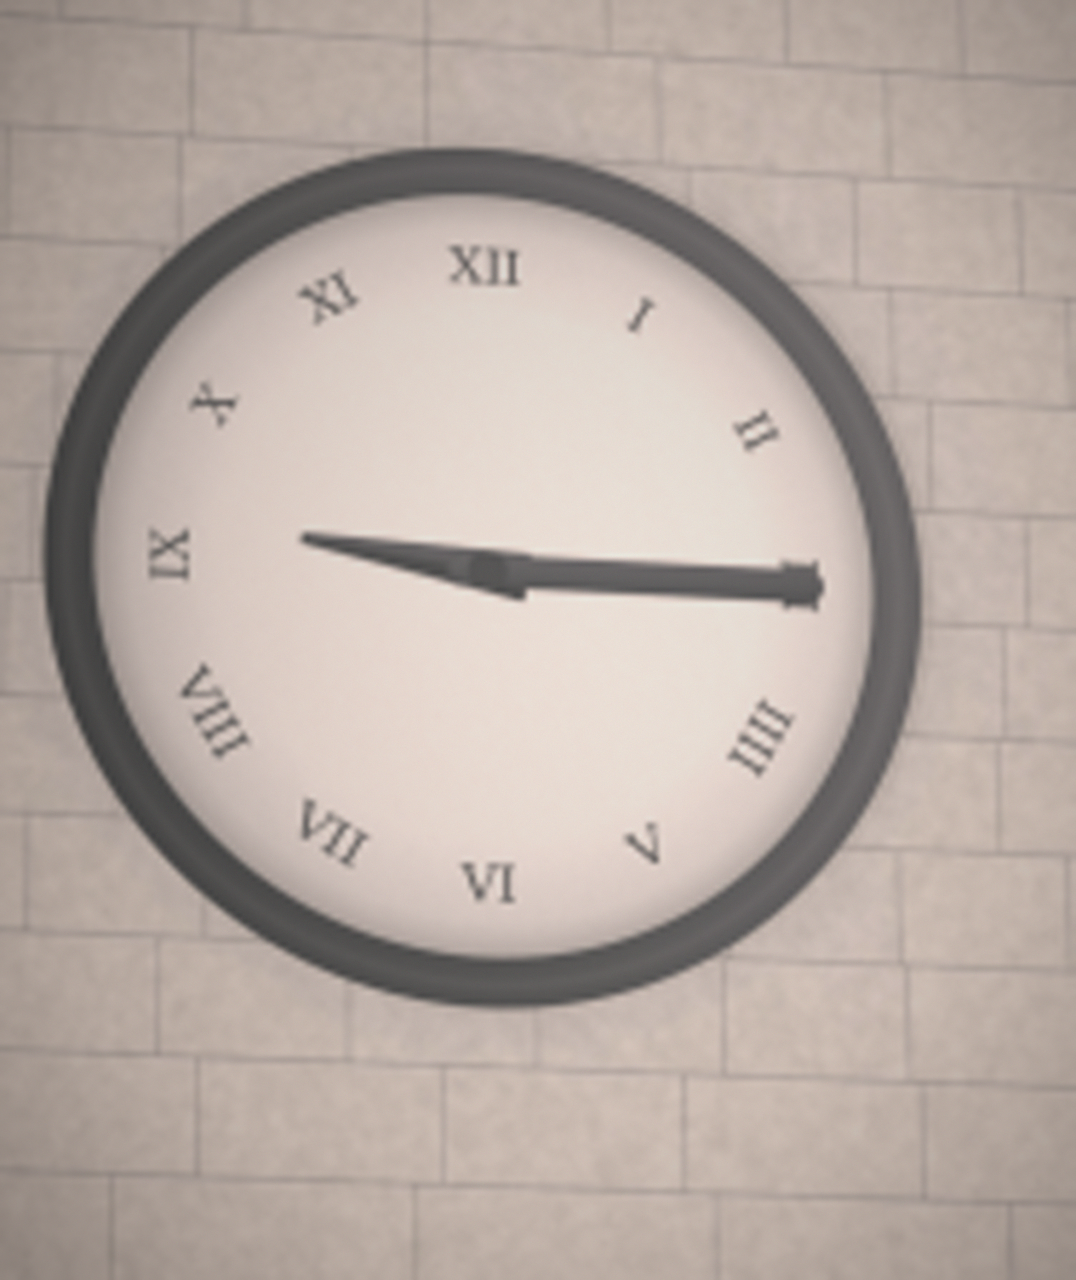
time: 9:15
